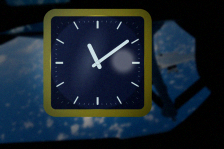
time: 11:09
